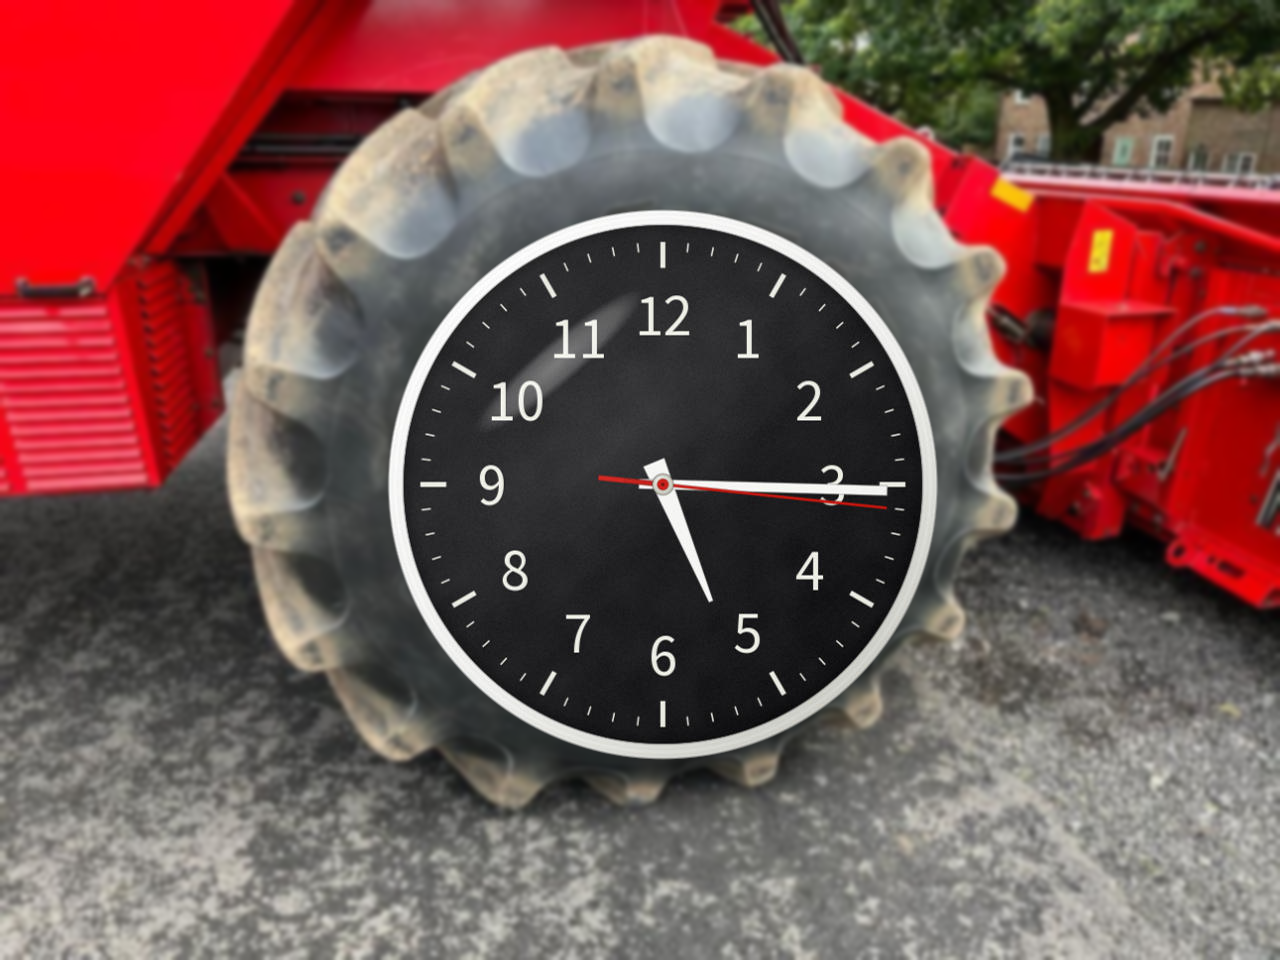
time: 5:15:16
